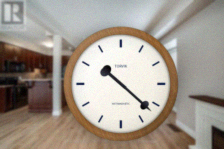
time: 10:22
